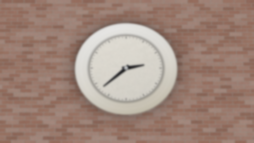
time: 2:38
